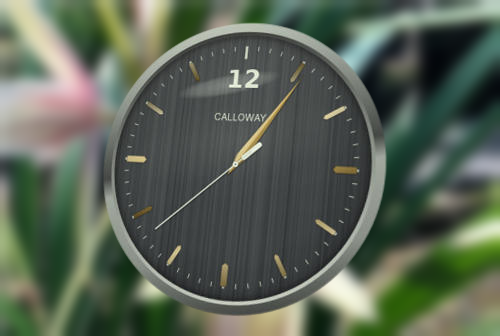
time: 1:05:38
